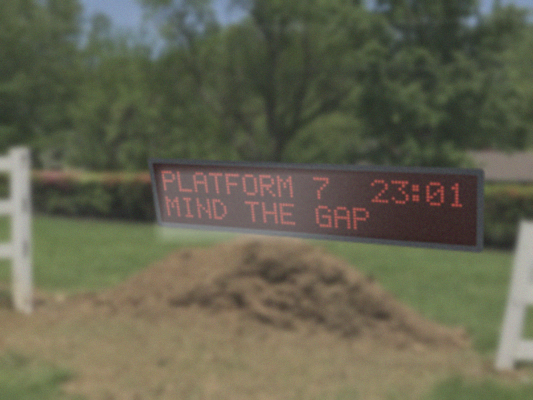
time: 23:01
